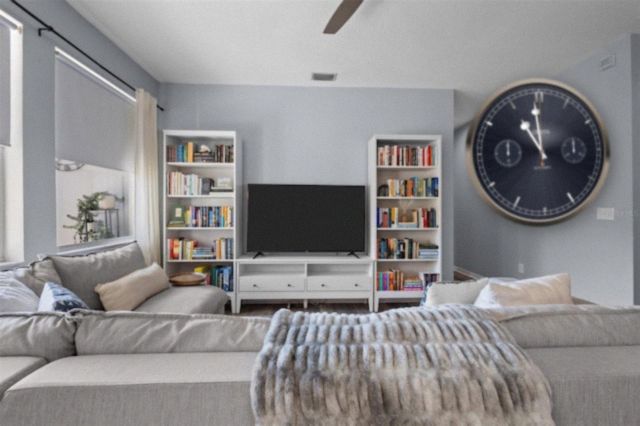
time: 10:59
